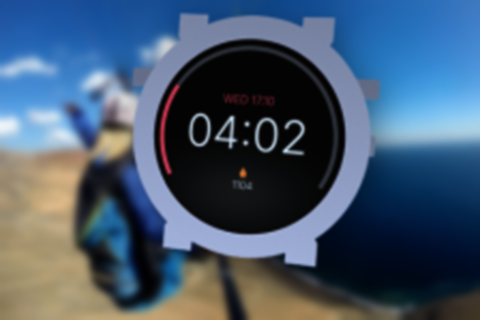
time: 4:02
